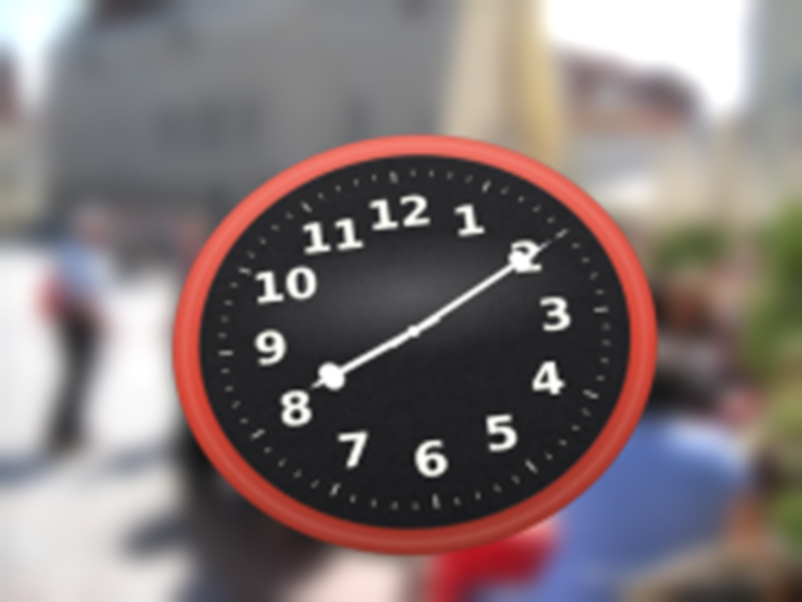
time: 8:10
